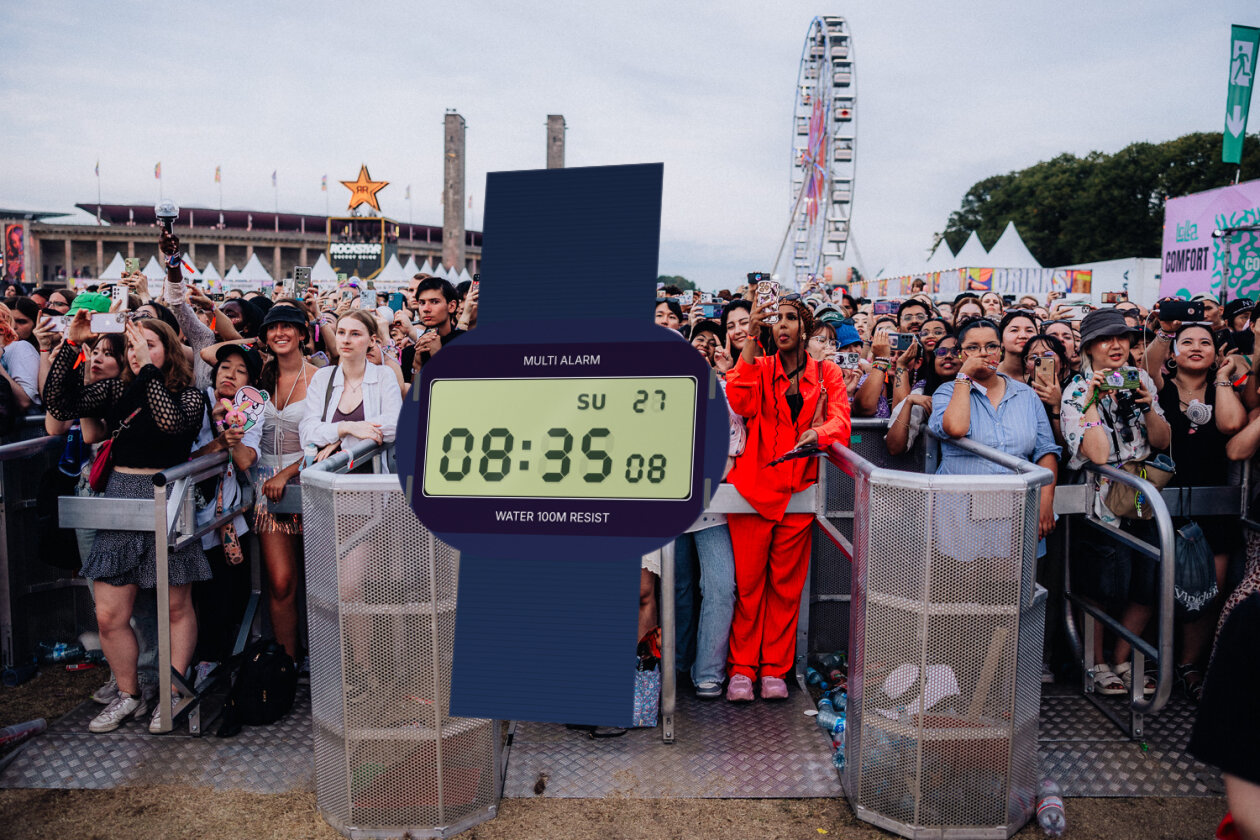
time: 8:35:08
